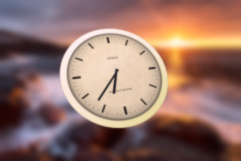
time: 6:37
